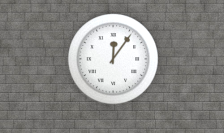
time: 12:06
